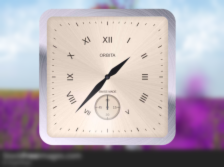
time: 1:37
